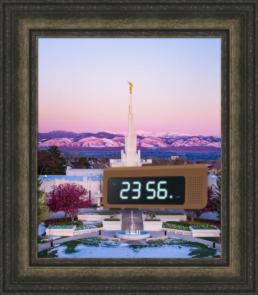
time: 23:56
